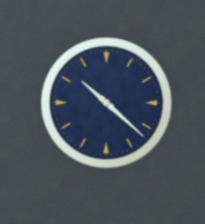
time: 10:22
